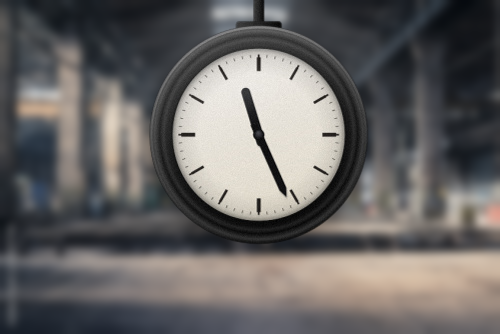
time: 11:26
